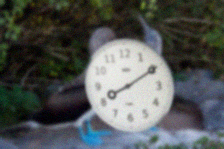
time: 8:10
